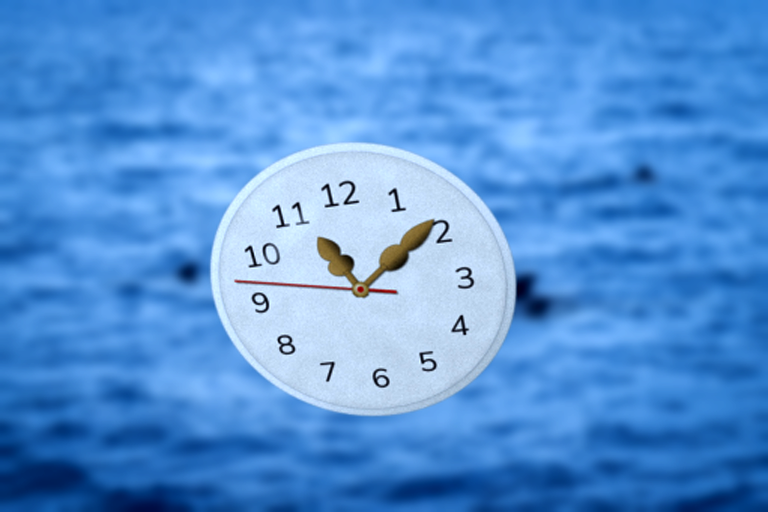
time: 11:08:47
